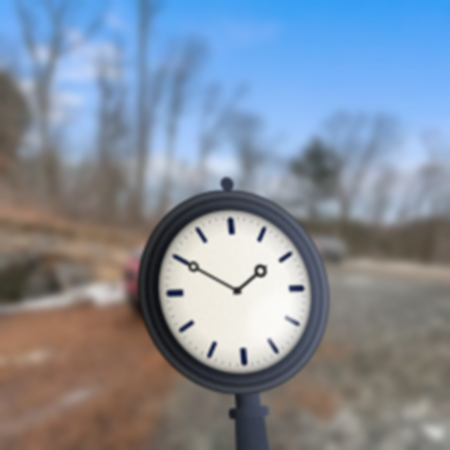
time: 1:50
